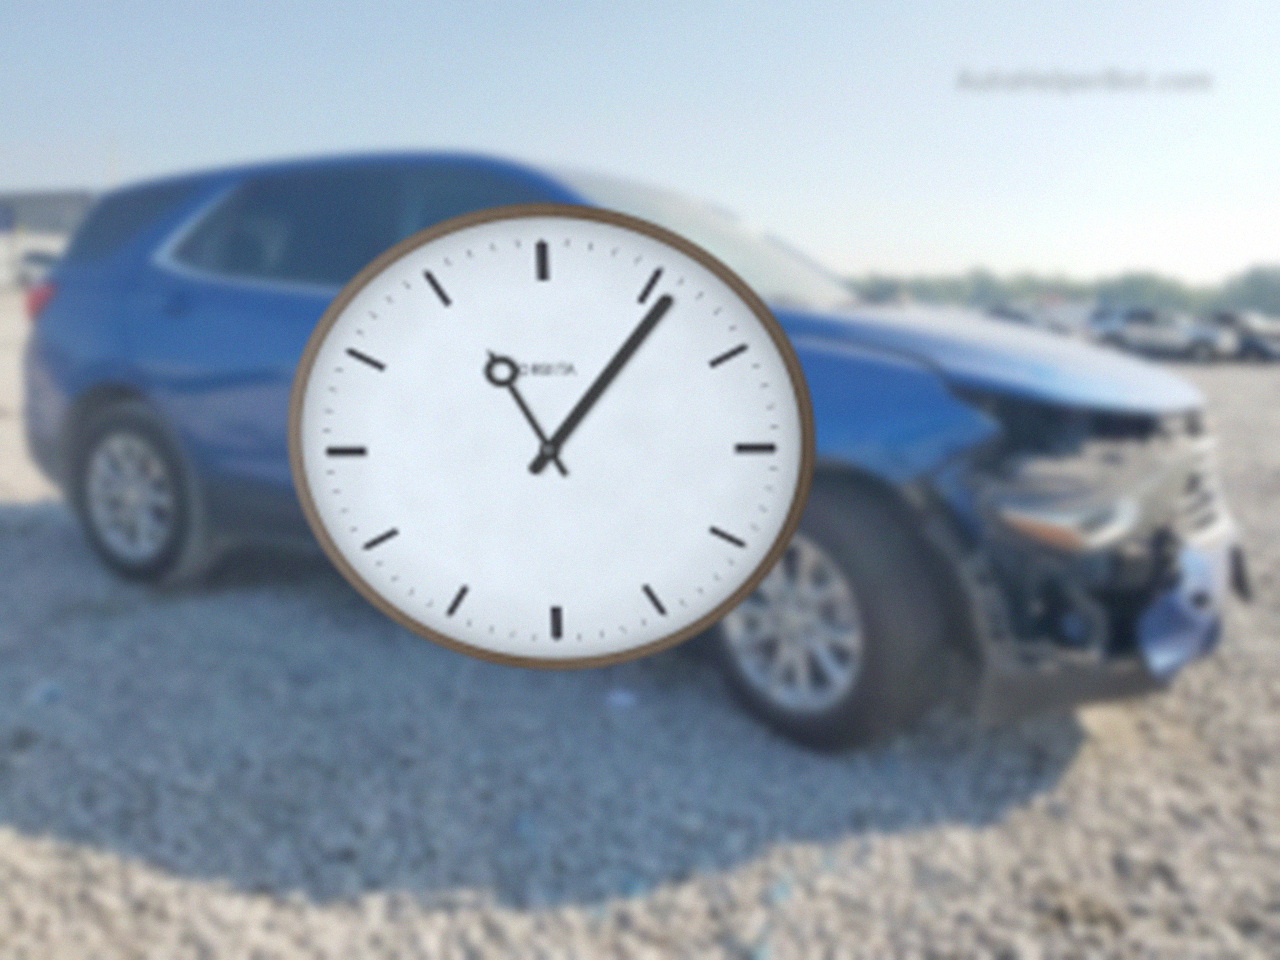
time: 11:06
